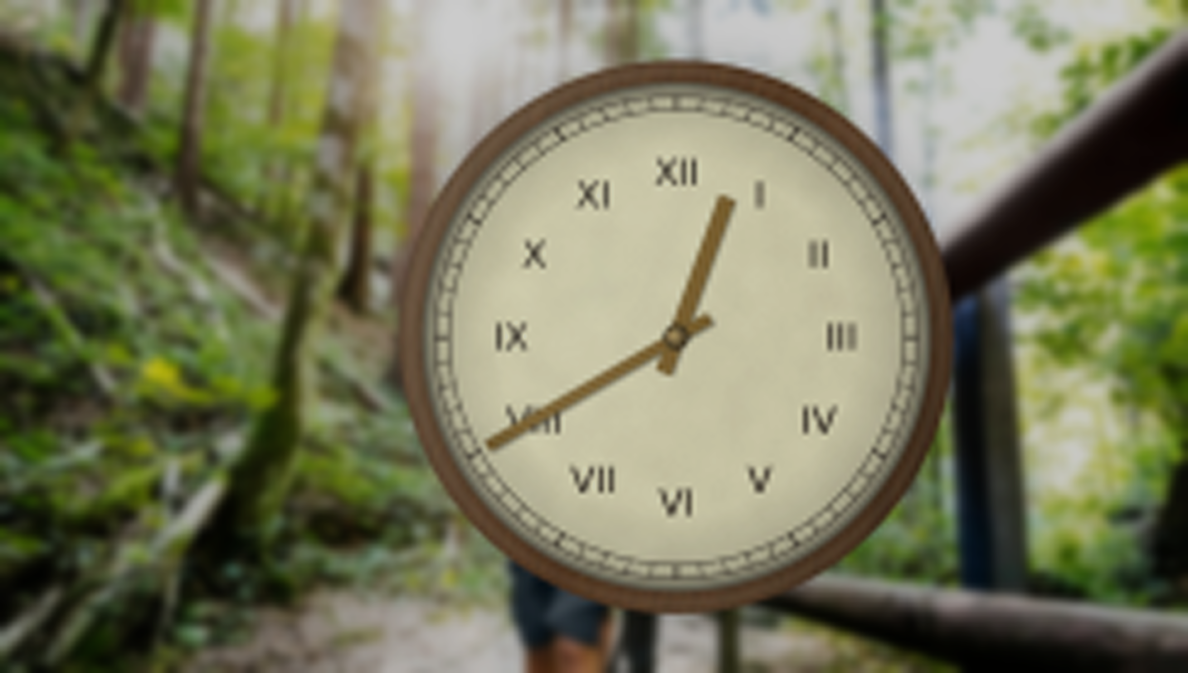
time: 12:40
